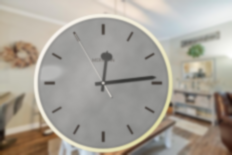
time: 12:13:55
